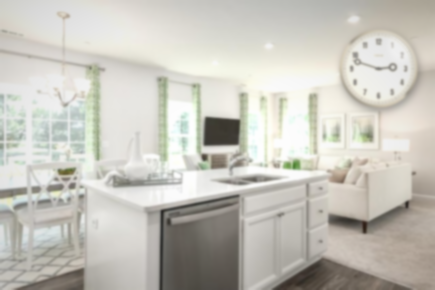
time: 2:48
